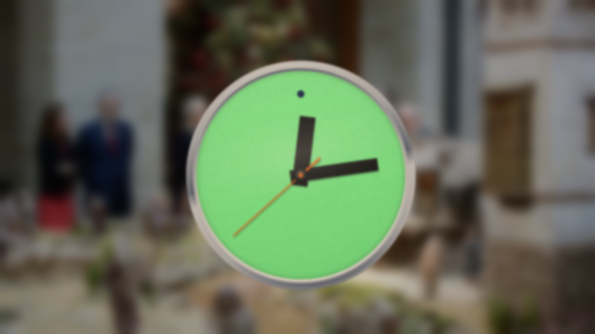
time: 12:13:38
